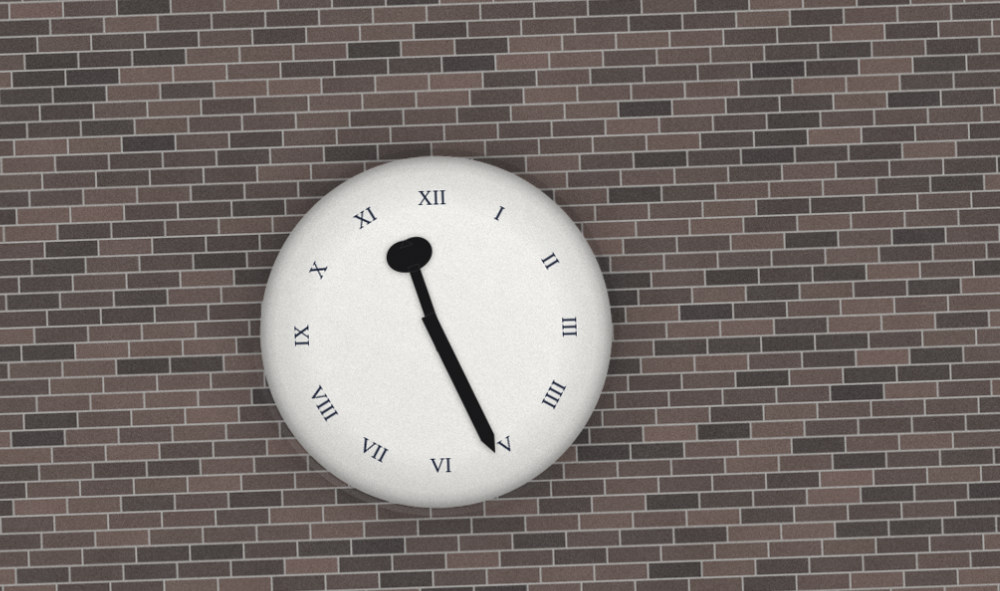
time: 11:26
